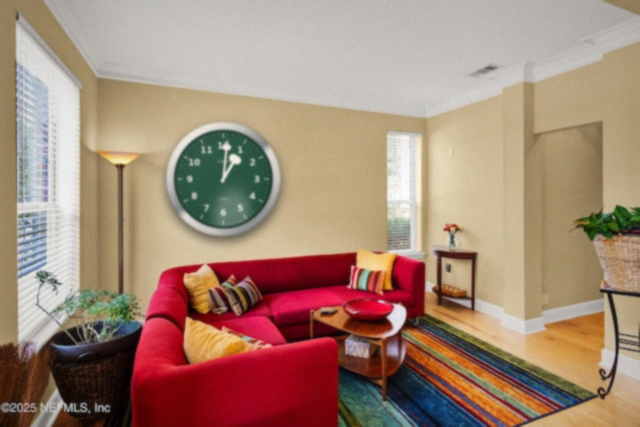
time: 1:01
